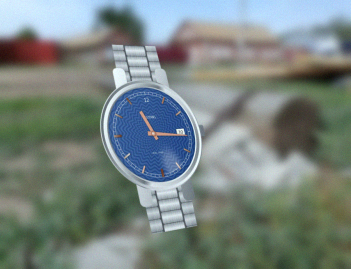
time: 11:16
